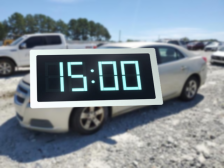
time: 15:00
